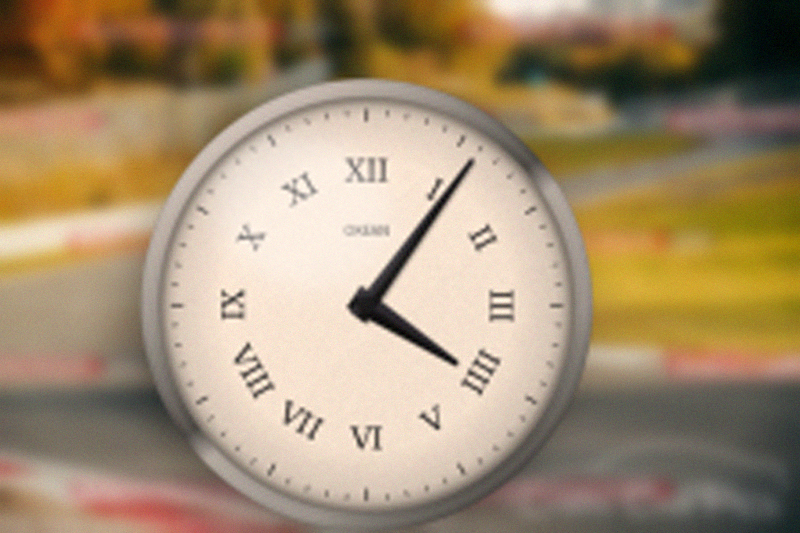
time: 4:06
